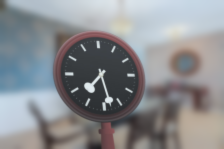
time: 7:28
